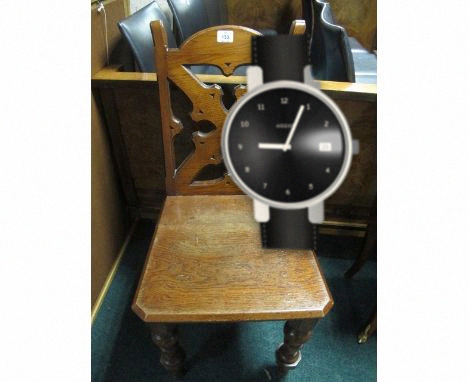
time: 9:04
